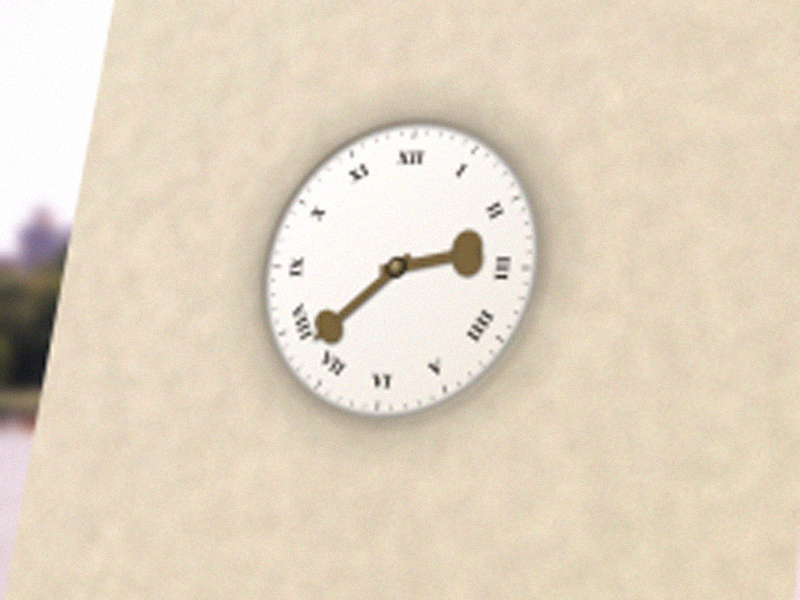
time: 2:38
